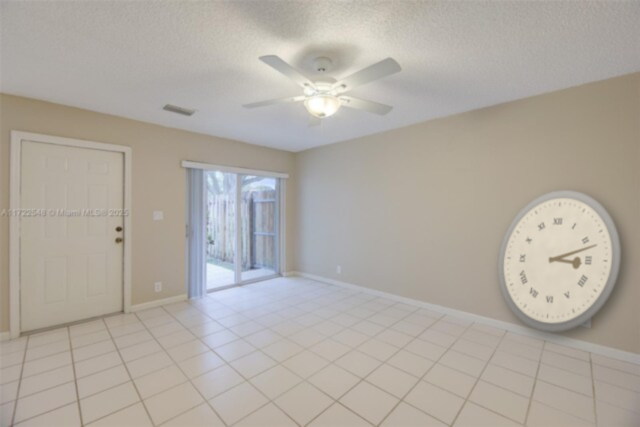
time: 3:12
